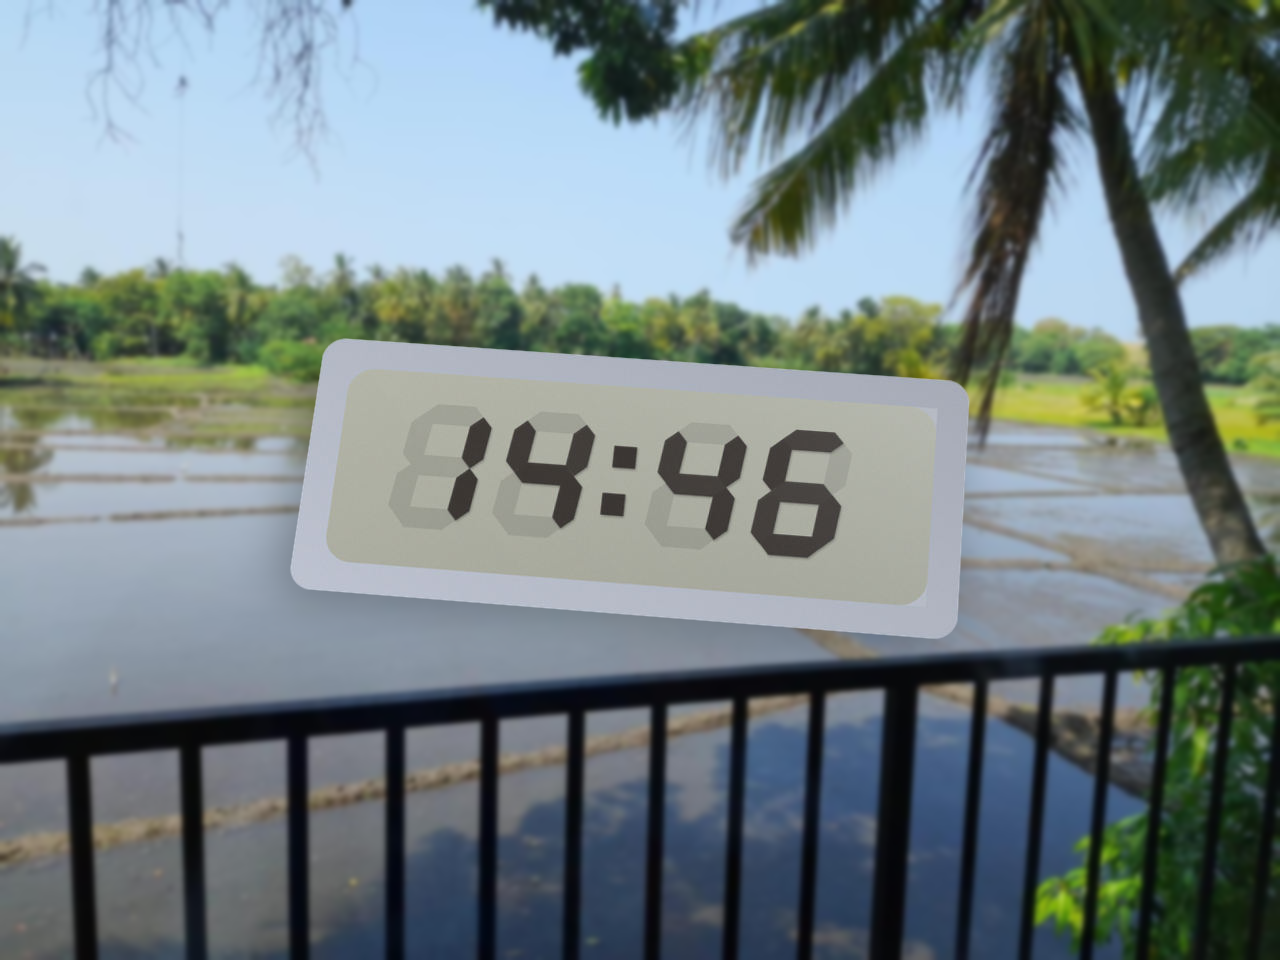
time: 14:46
